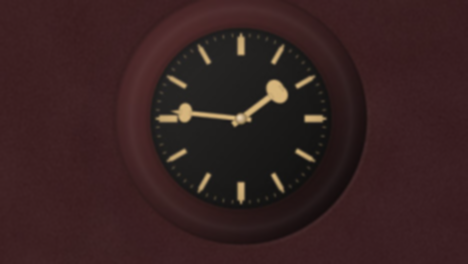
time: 1:46
